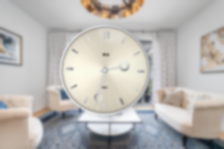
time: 2:32
